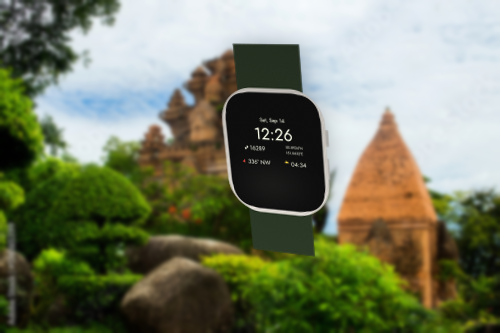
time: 12:26
